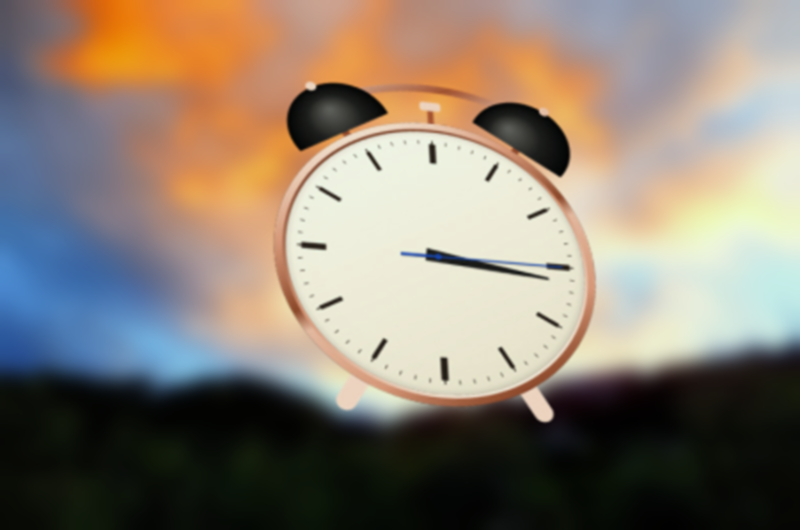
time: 3:16:15
